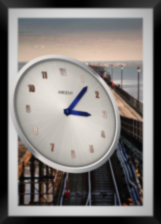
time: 3:07
